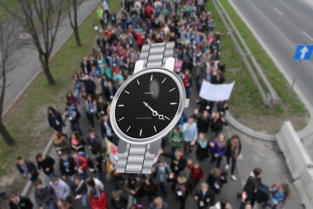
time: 4:21
